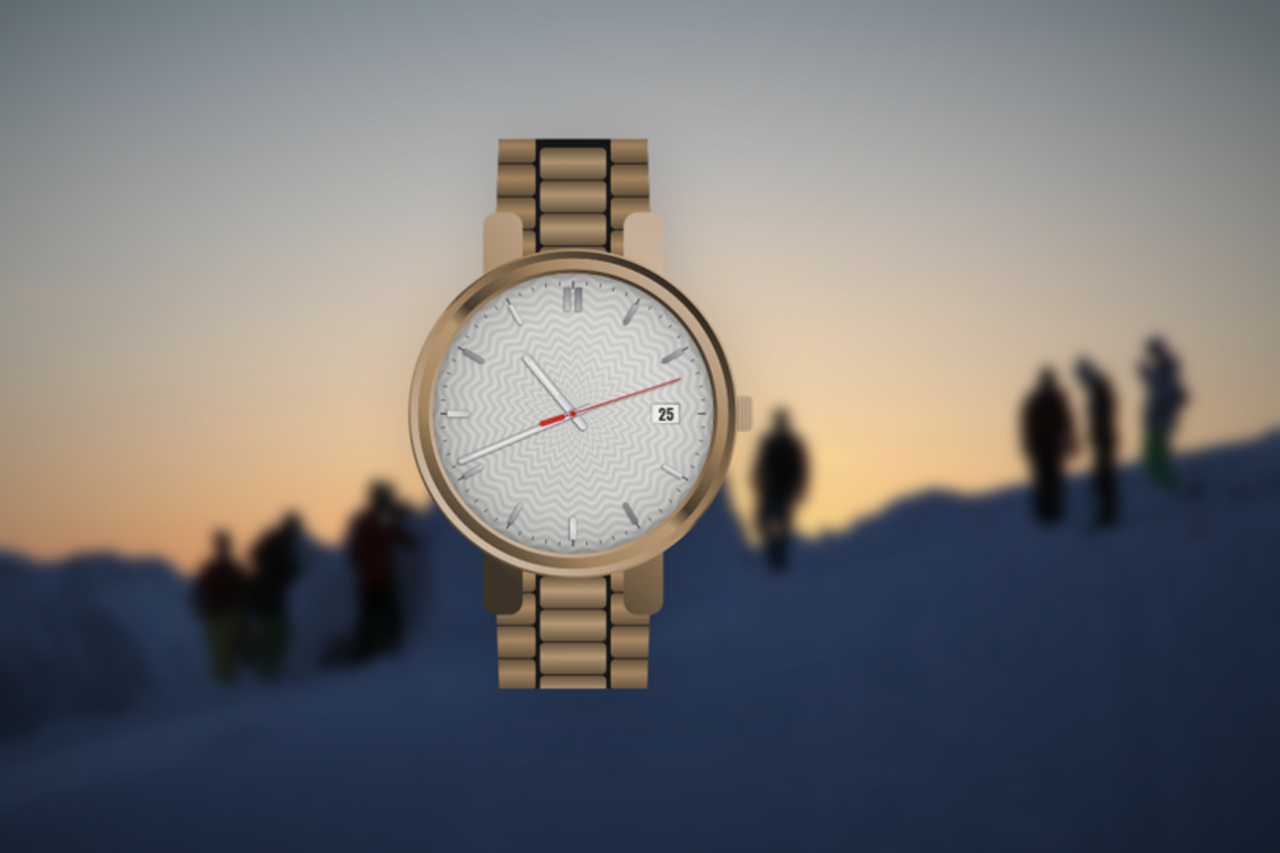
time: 10:41:12
